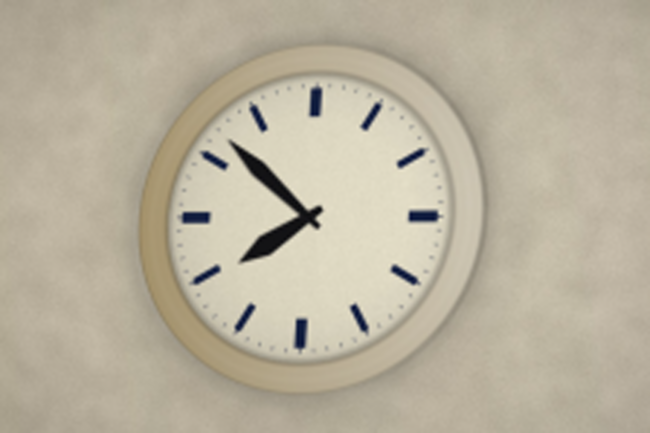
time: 7:52
